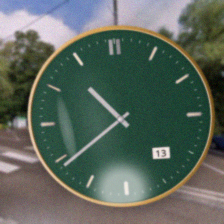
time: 10:39
